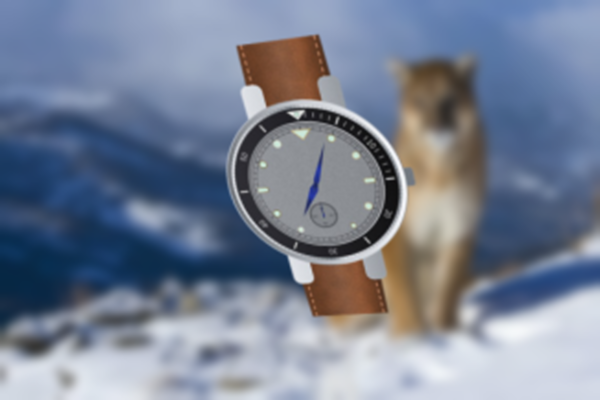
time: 7:04
